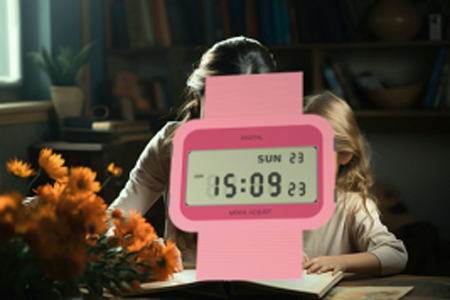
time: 15:09:23
